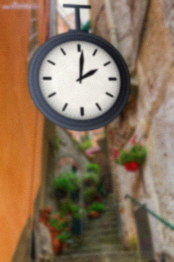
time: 2:01
